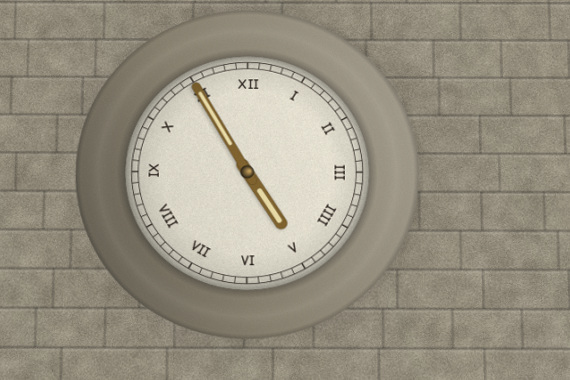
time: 4:55
